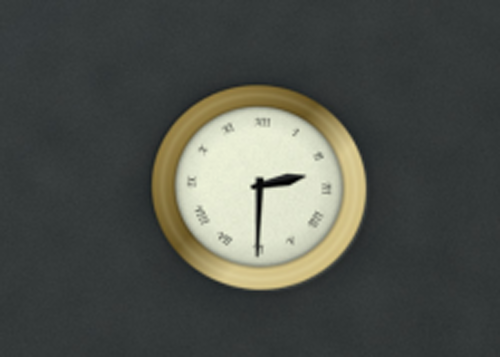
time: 2:30
